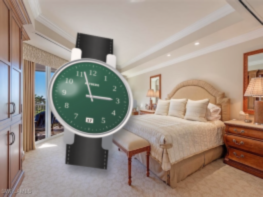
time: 2:57
